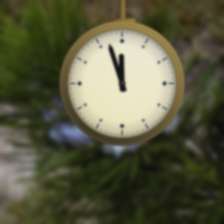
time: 11:57
